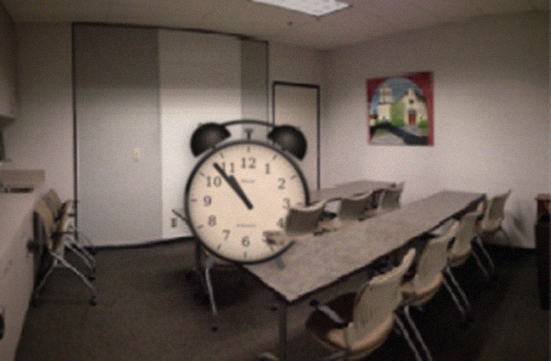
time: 10:53
